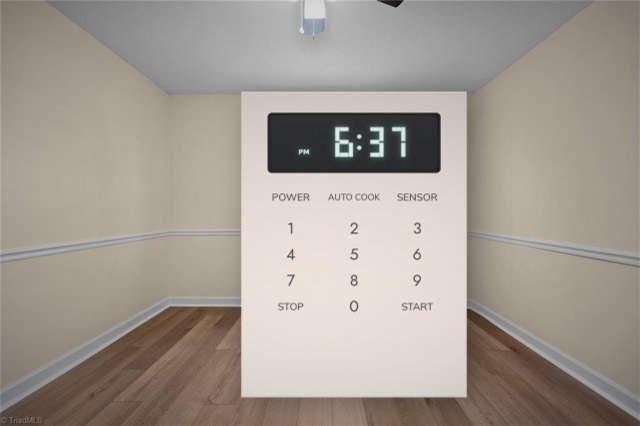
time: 6:37
